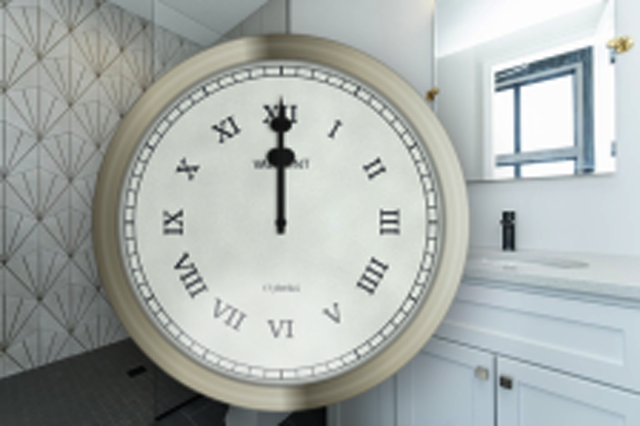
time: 12:00
